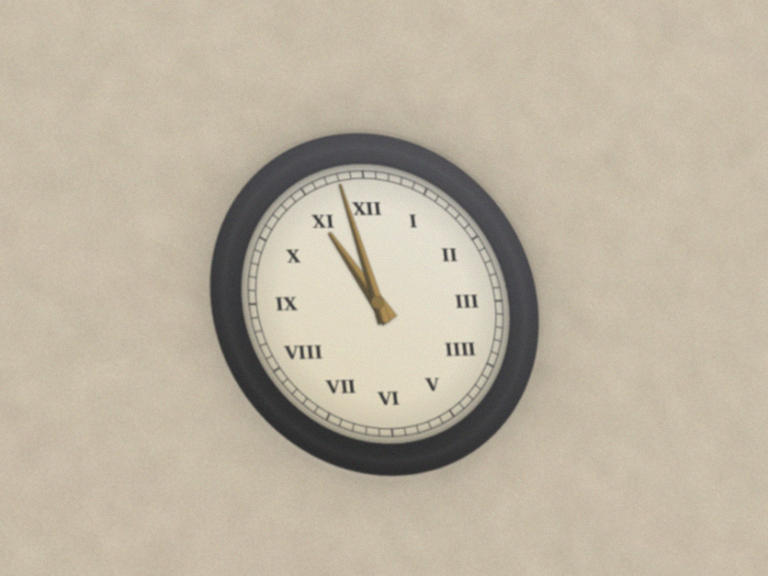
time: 10:58
